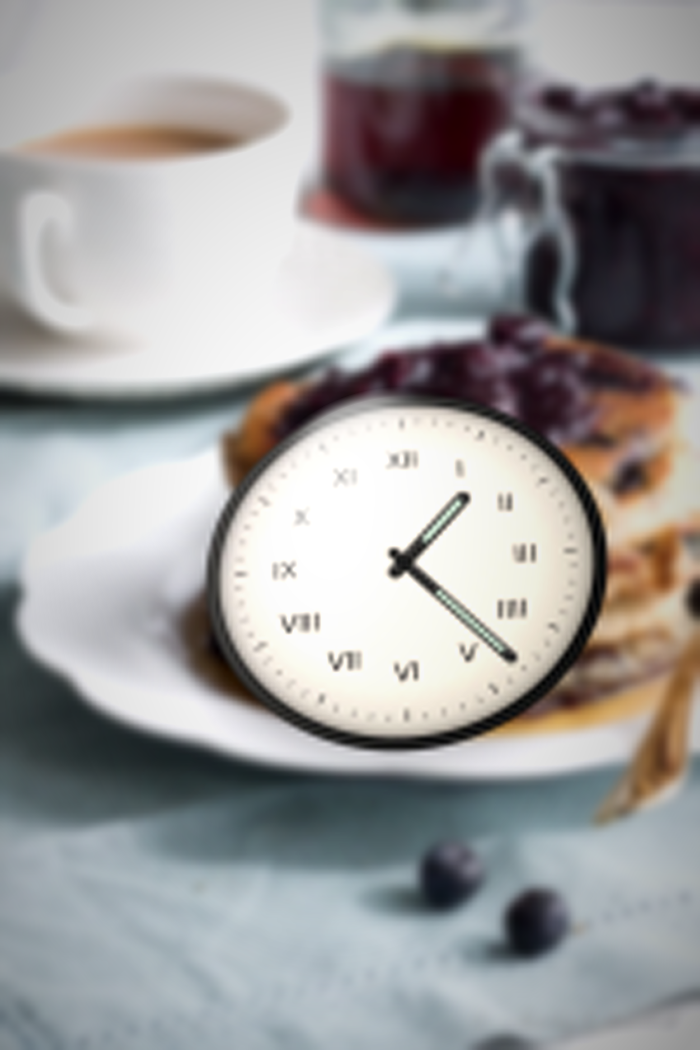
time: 1:23
